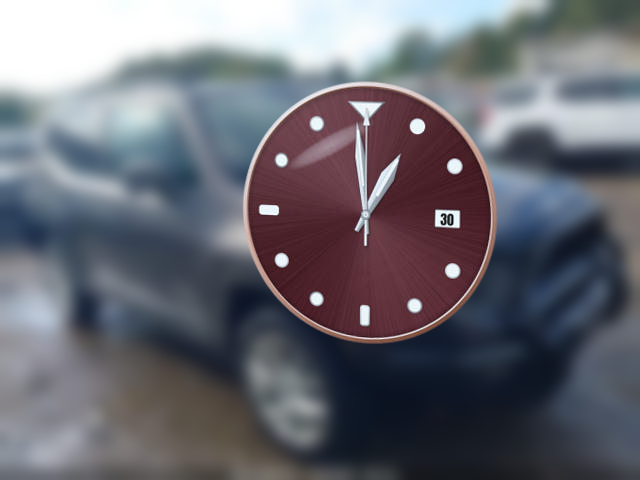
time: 12:59:00
